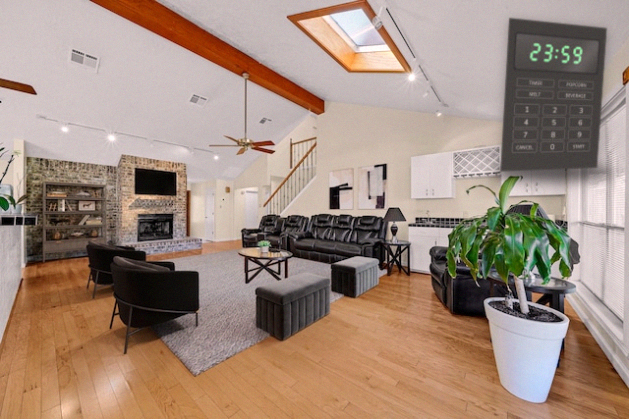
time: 23:59
